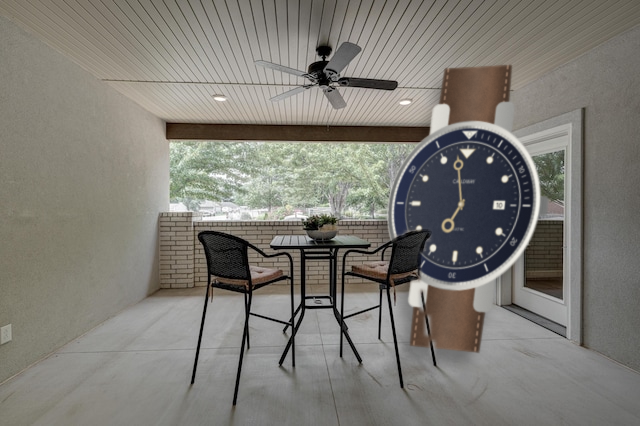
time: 6:58
